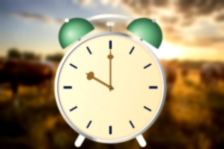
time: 10:00
